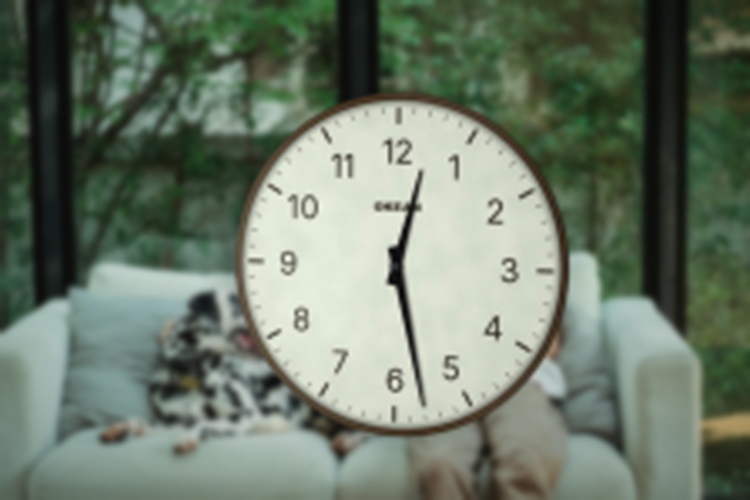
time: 12:28
